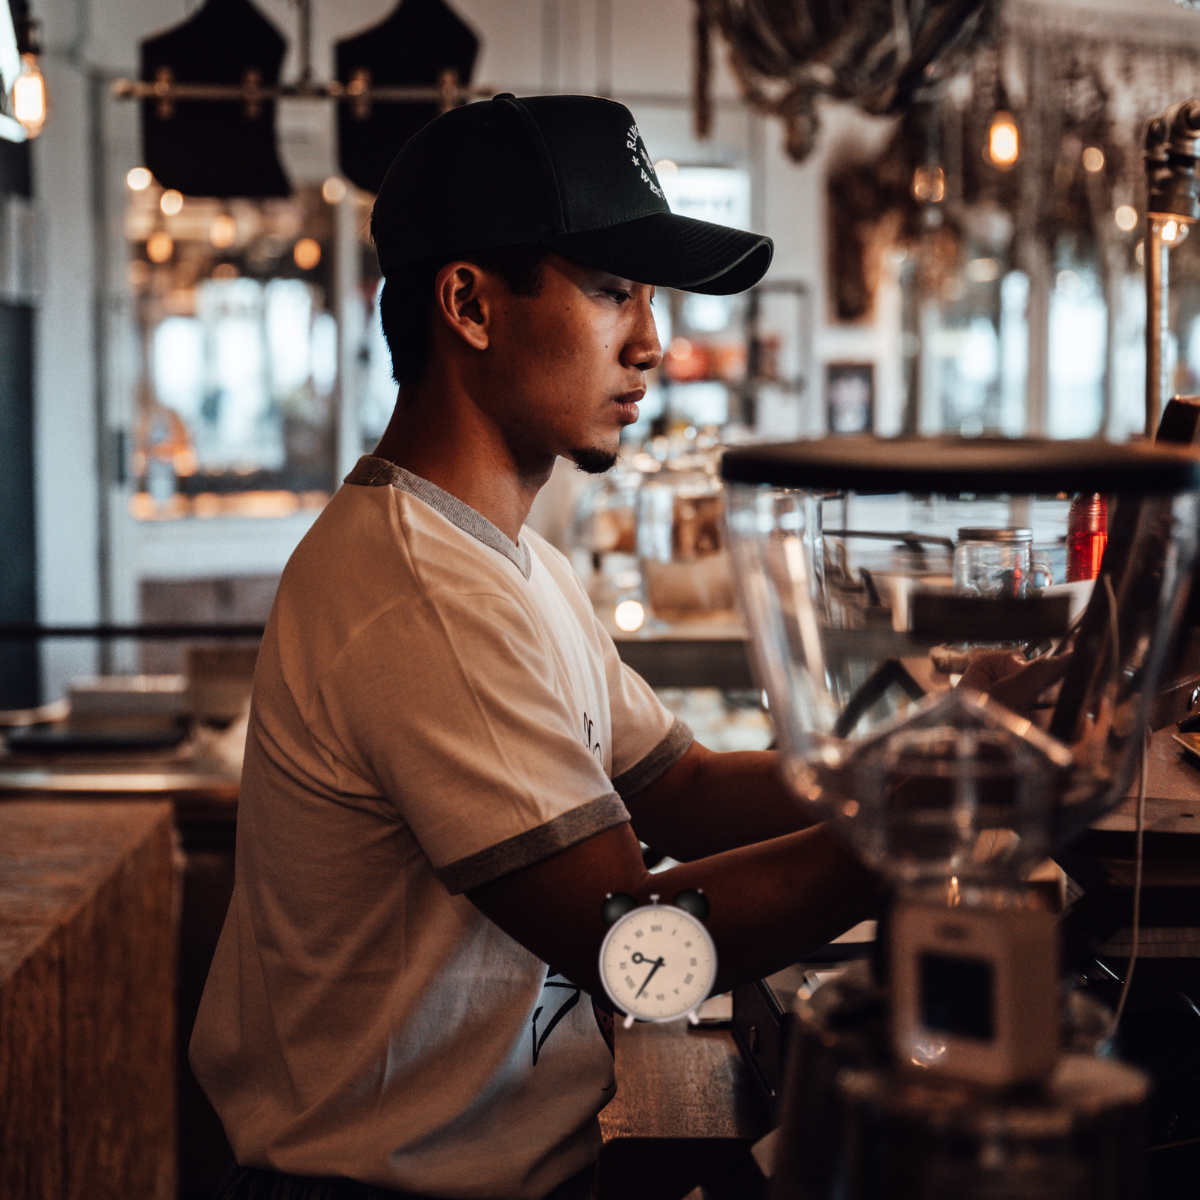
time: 9:36
